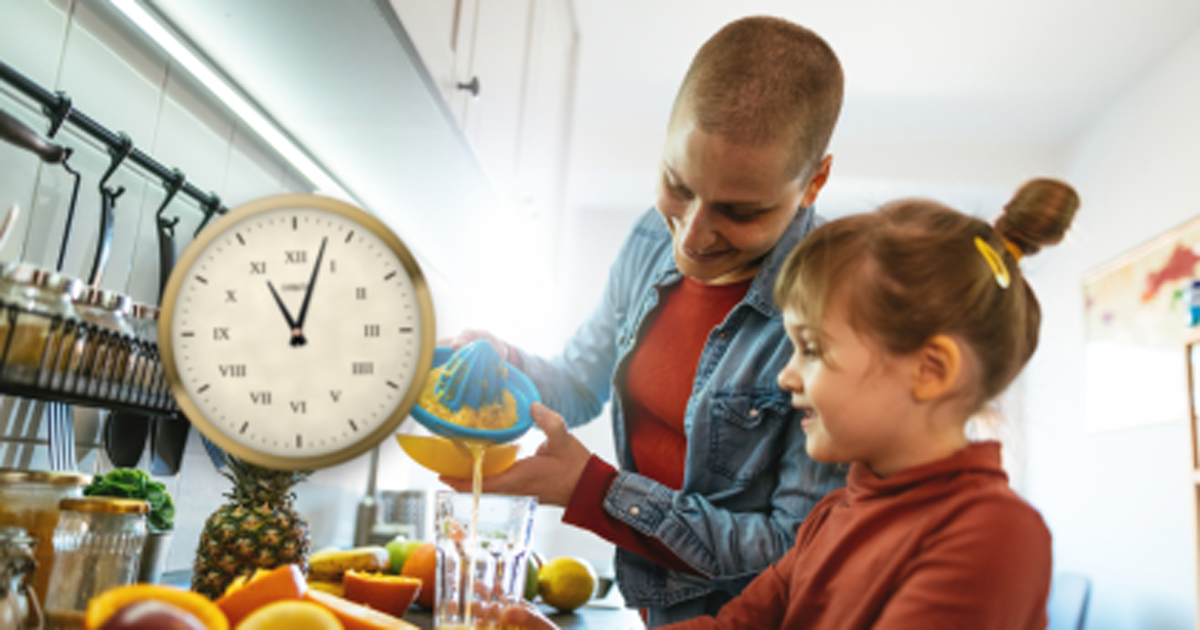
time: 11:03
